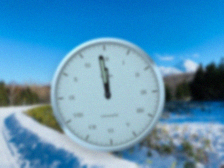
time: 11:59
